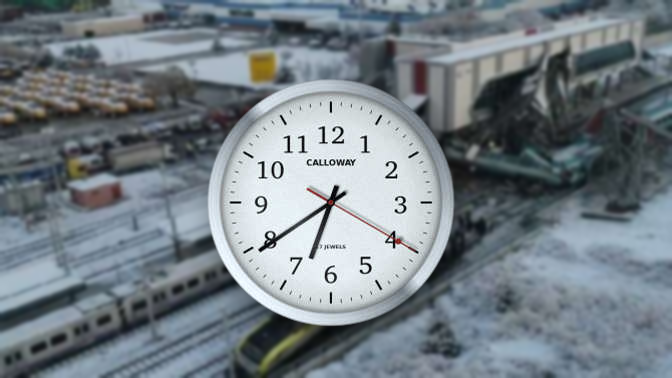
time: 6:39:20
